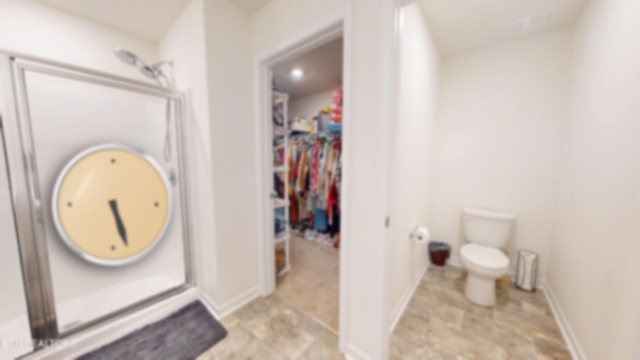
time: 5:27
